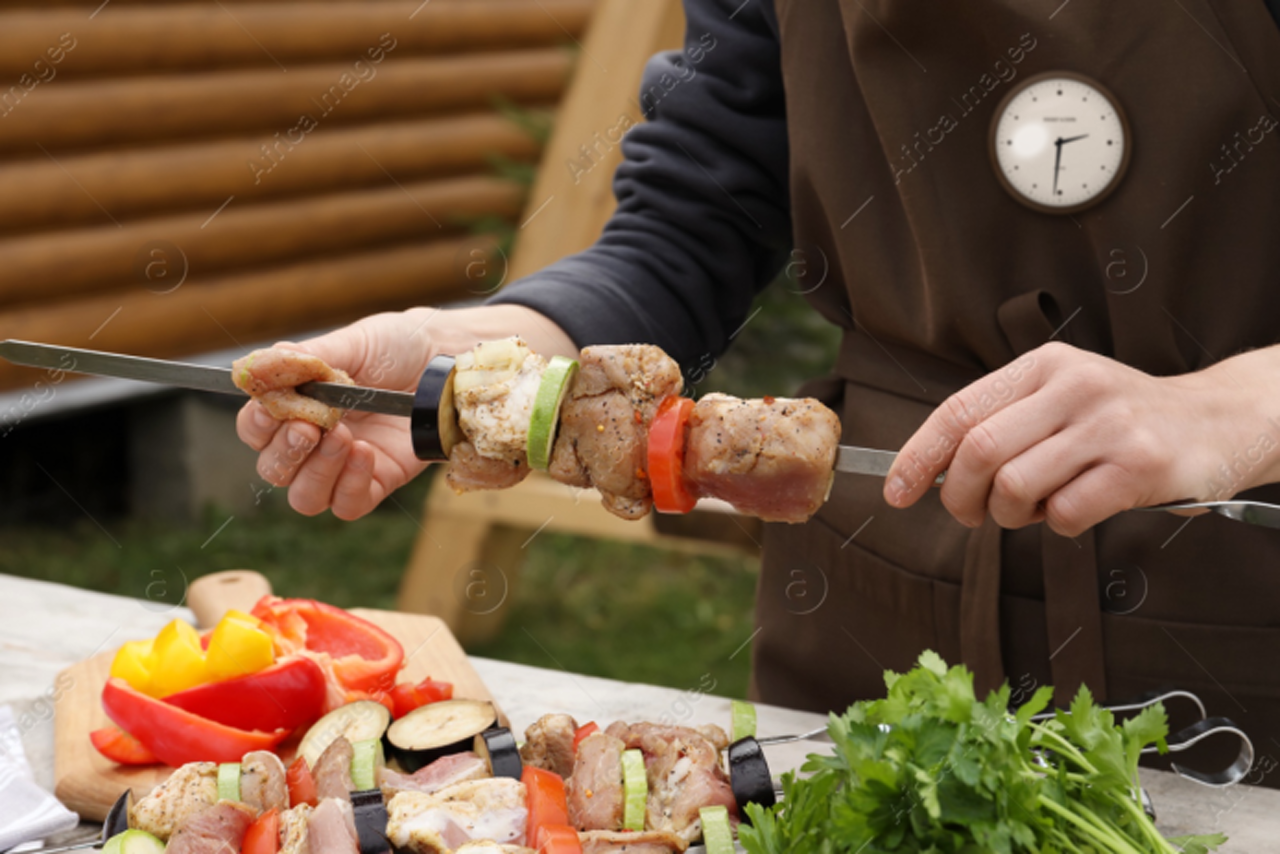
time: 2:31
